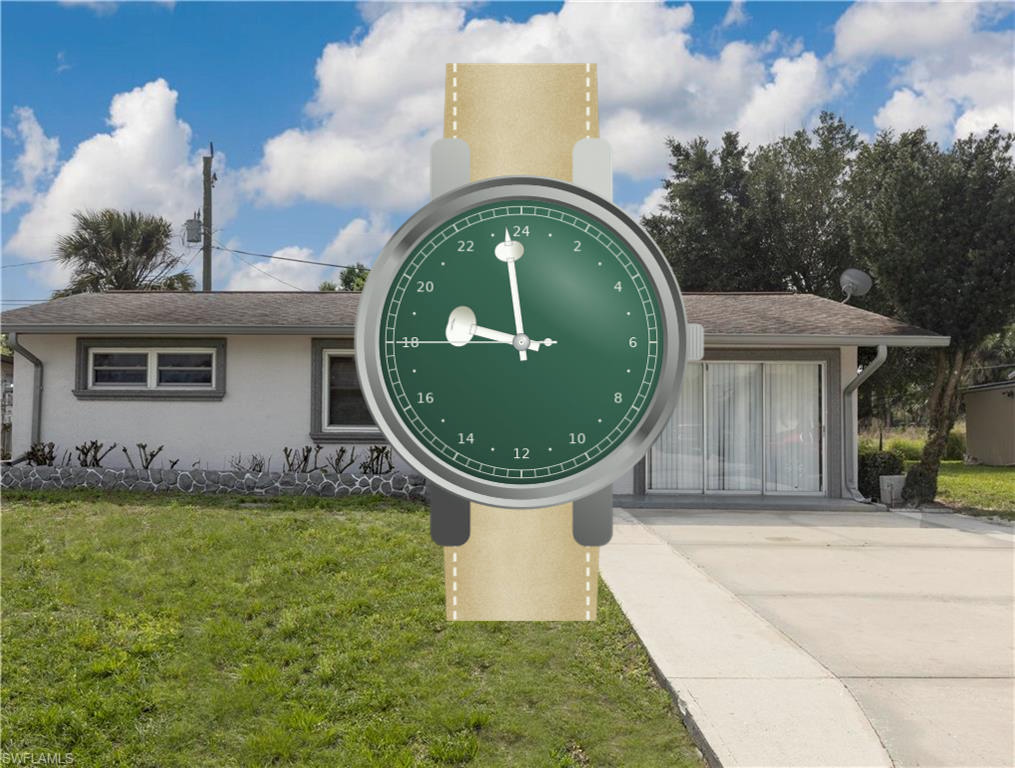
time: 18:58:45
